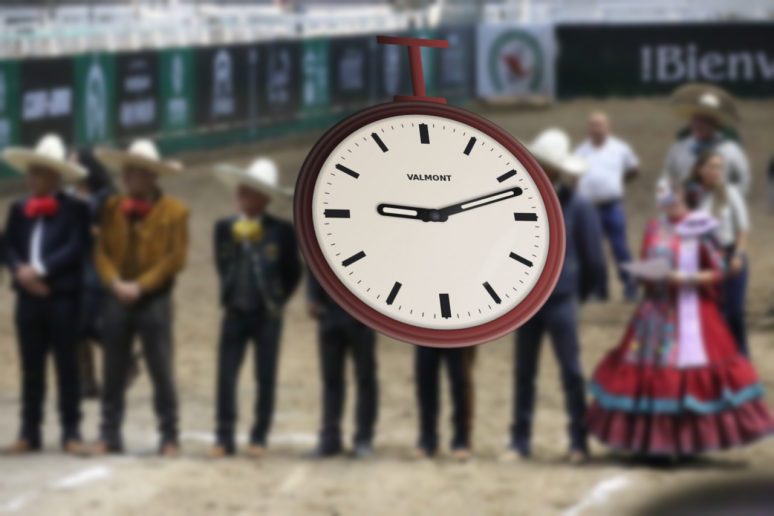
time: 9:12
